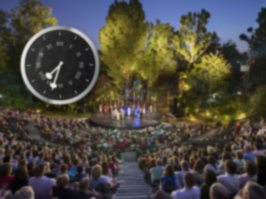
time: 7:33
